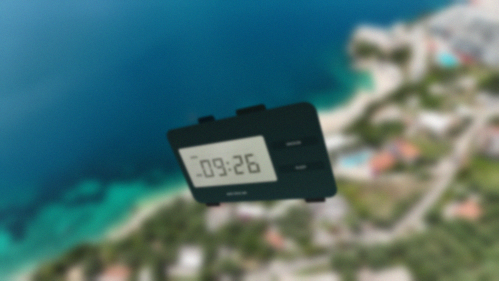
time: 9:26
